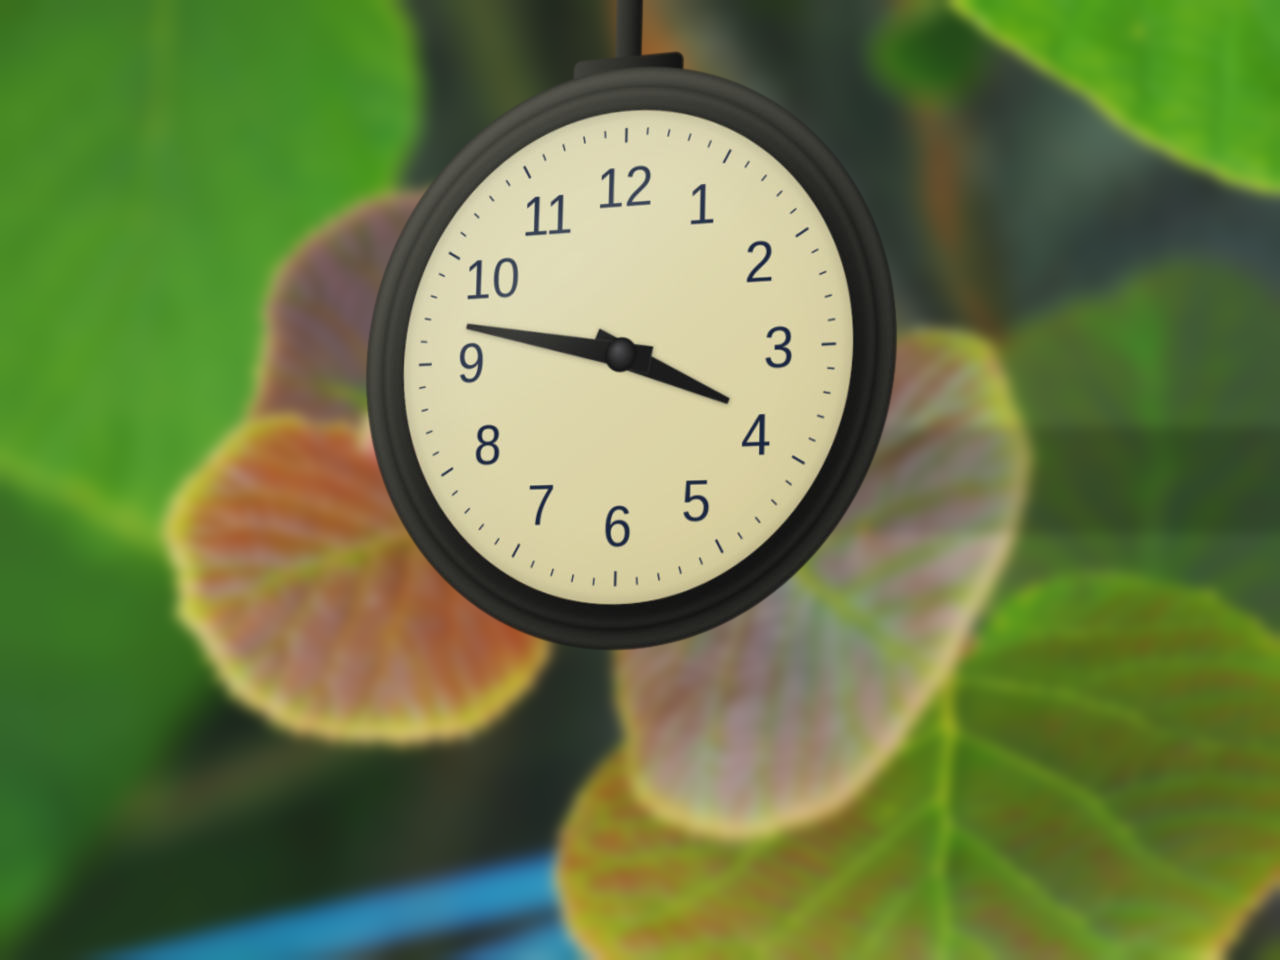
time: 3:47
